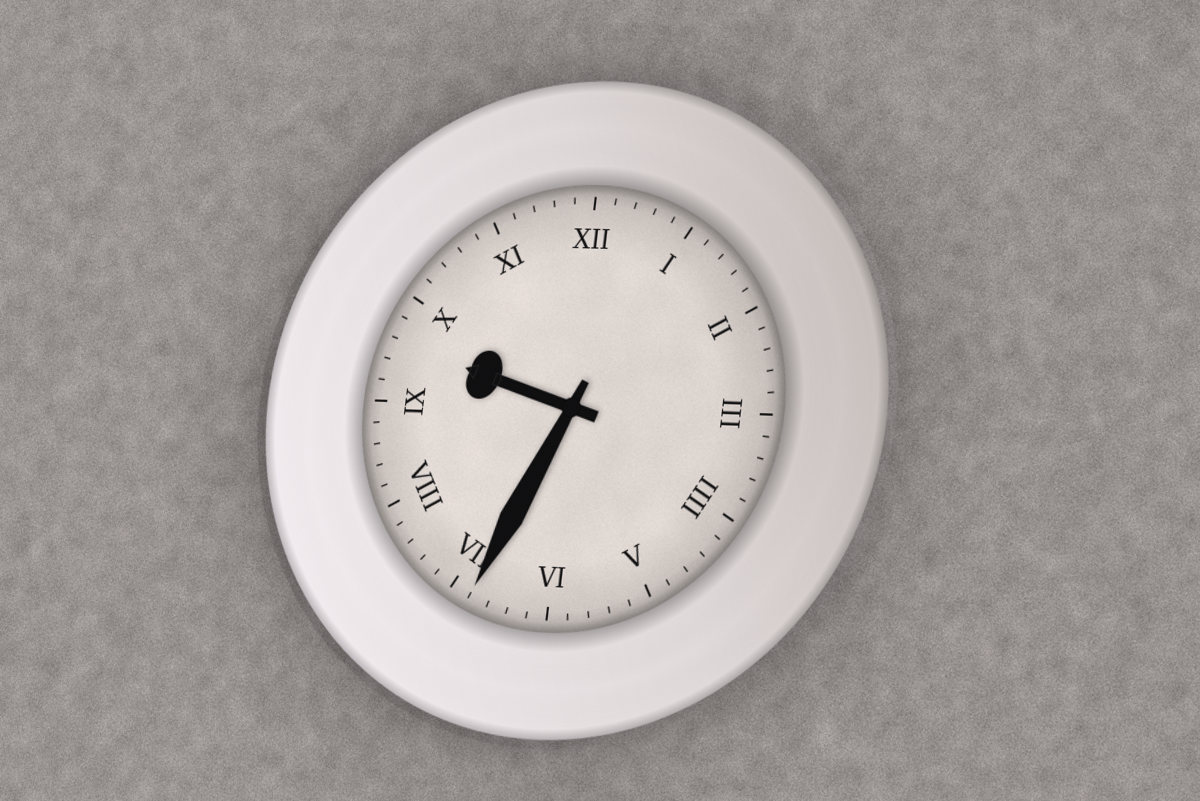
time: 9:34
